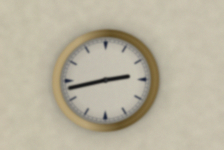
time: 2:43
